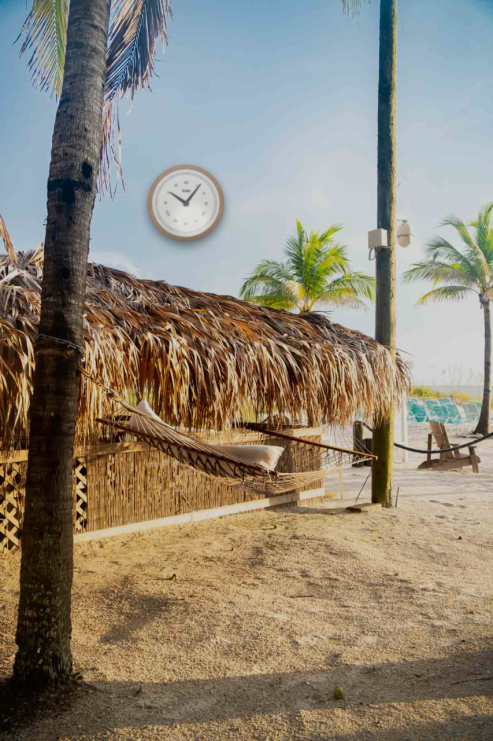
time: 10:06
